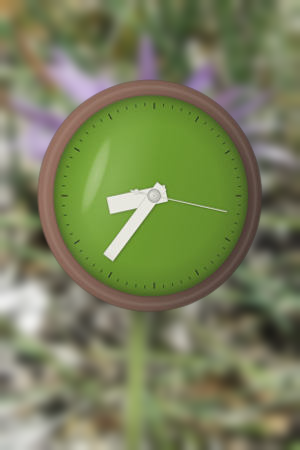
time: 8:36:17
